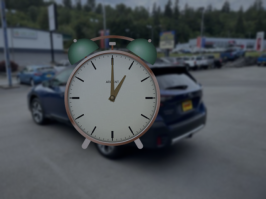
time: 1:00
